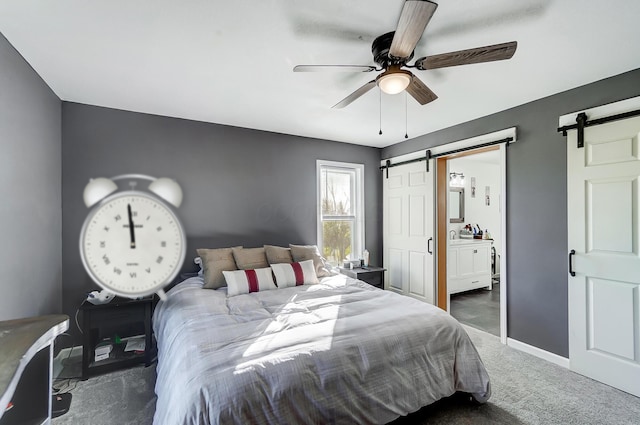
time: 11:59
